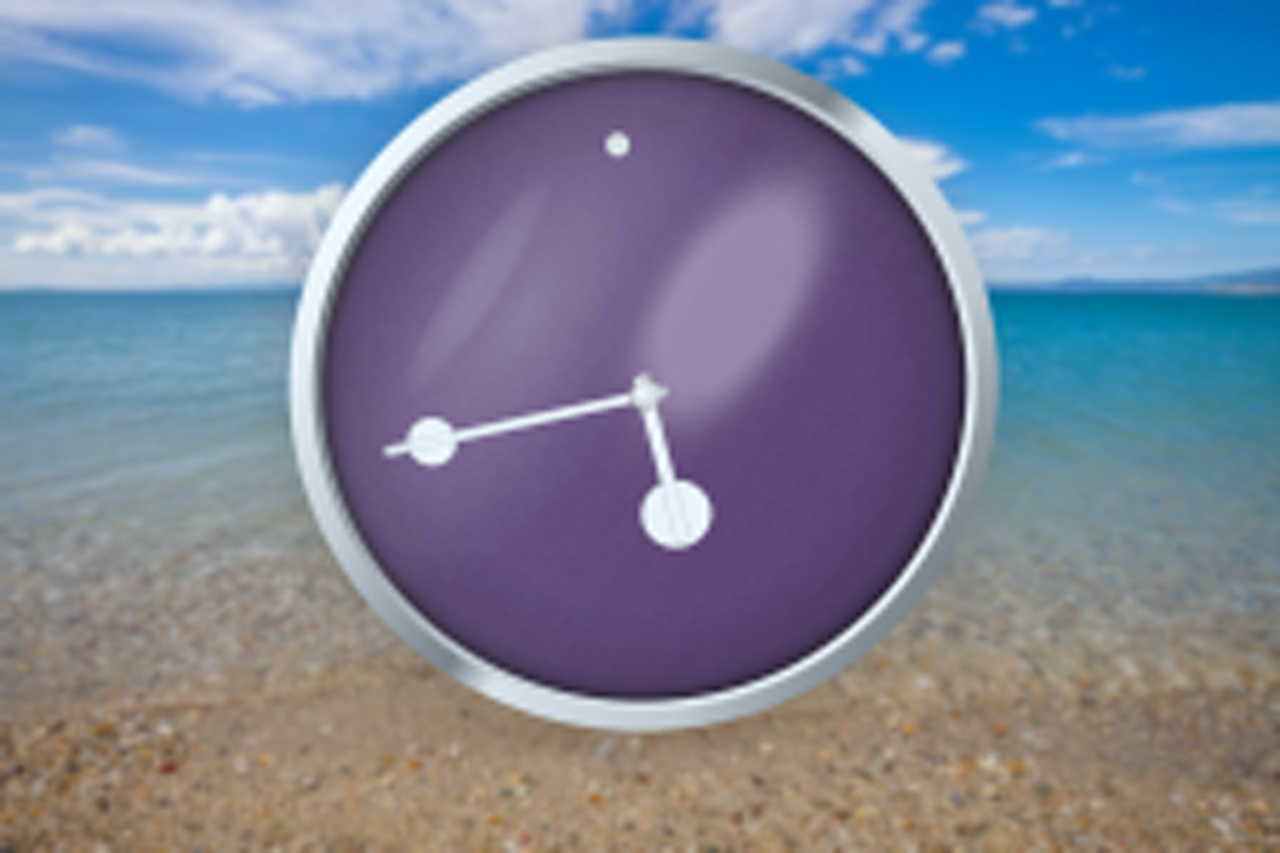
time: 5:44
